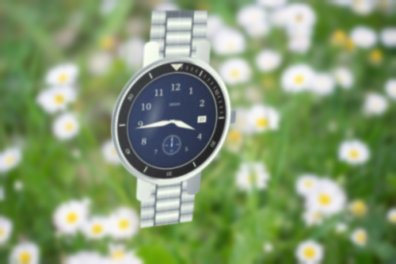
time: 3:44
